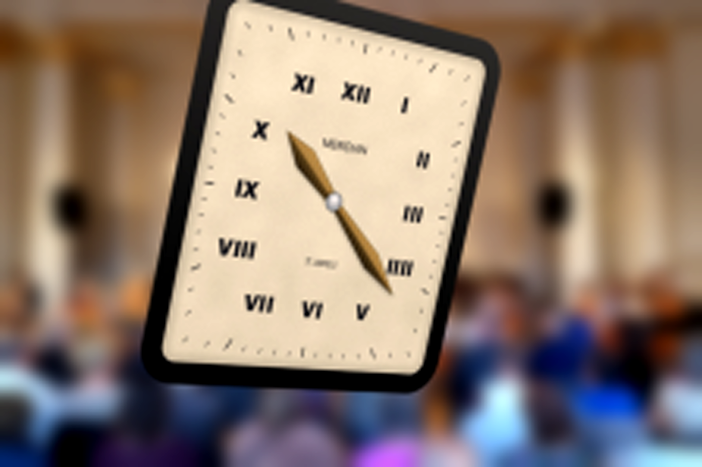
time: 10:22
